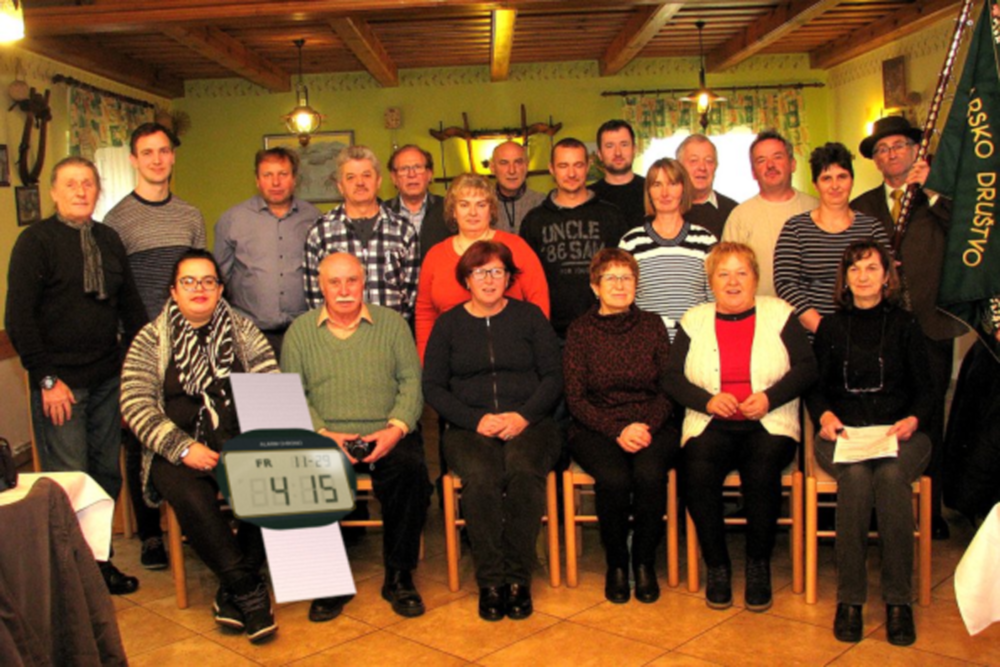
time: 4:15
